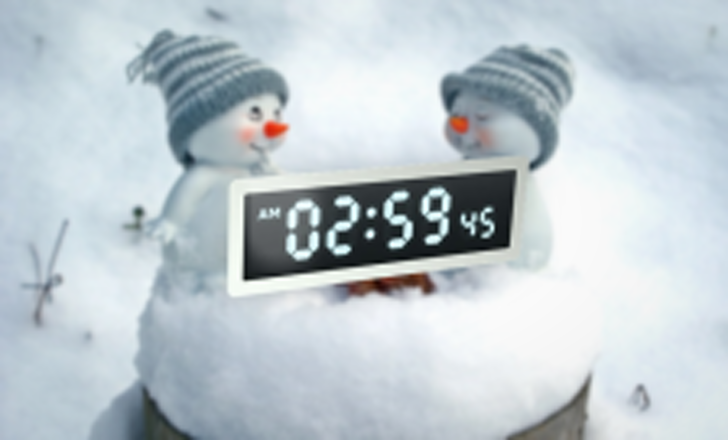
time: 2:59:45
